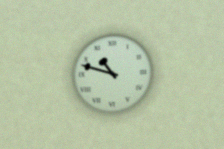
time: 10:48
